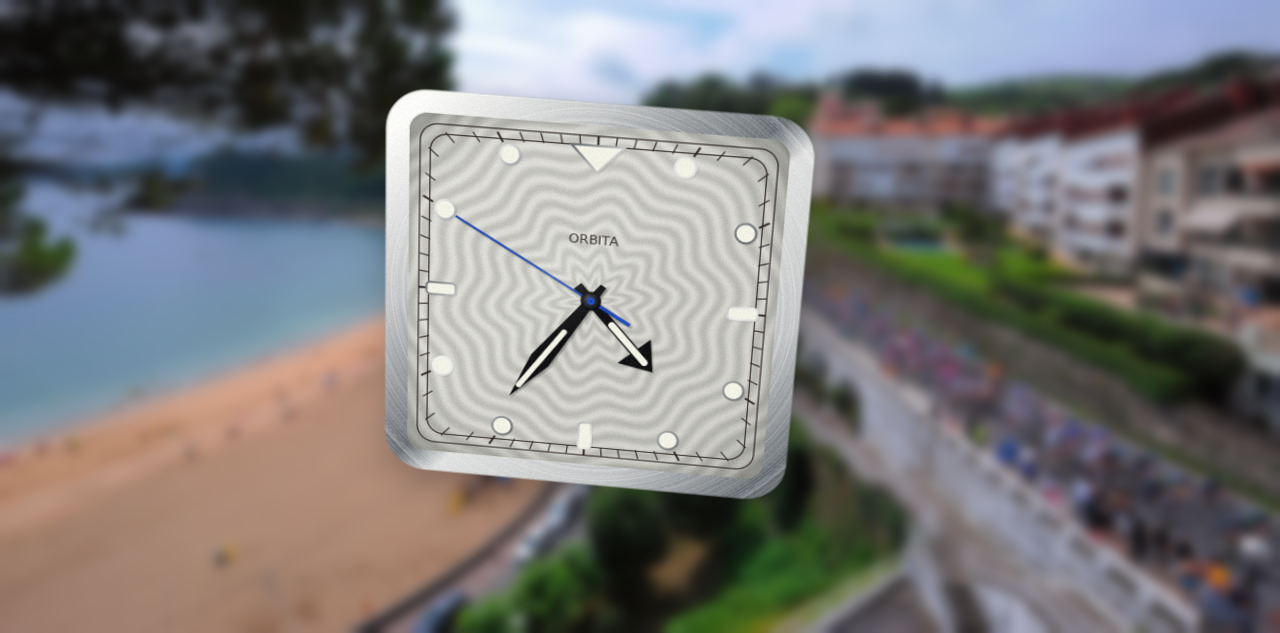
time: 4:35:50
